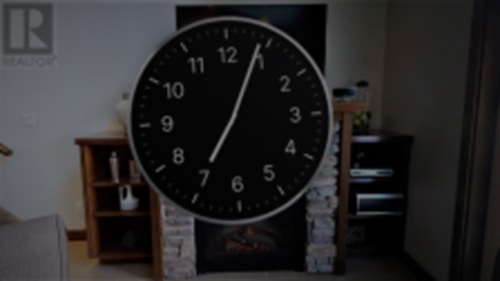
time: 7:04
